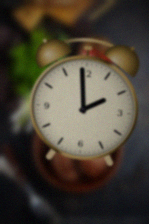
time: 1:59
